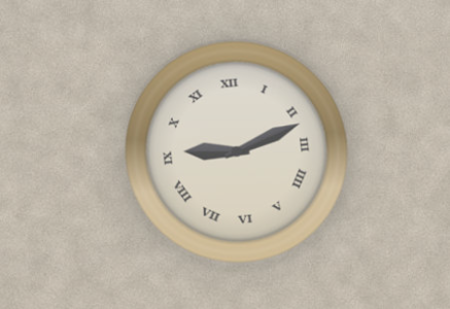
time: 9:12
